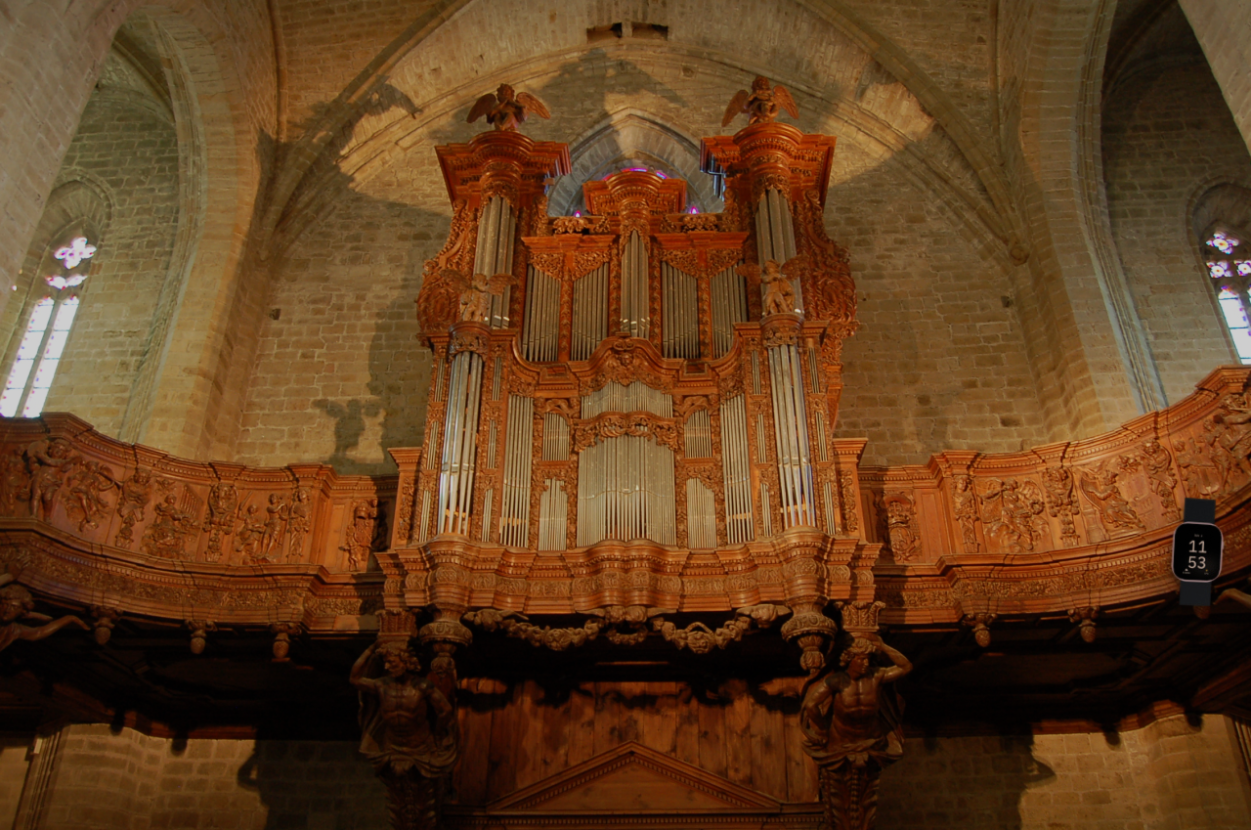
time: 11:53
